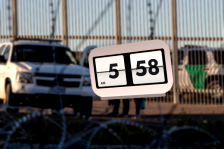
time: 5:58
